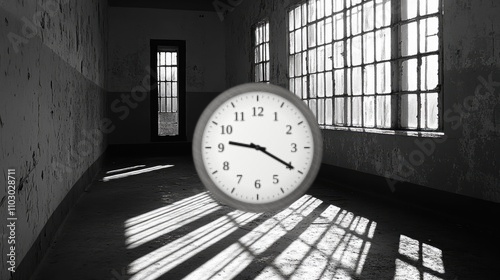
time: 9:20
